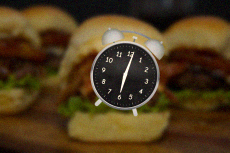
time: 6:01
